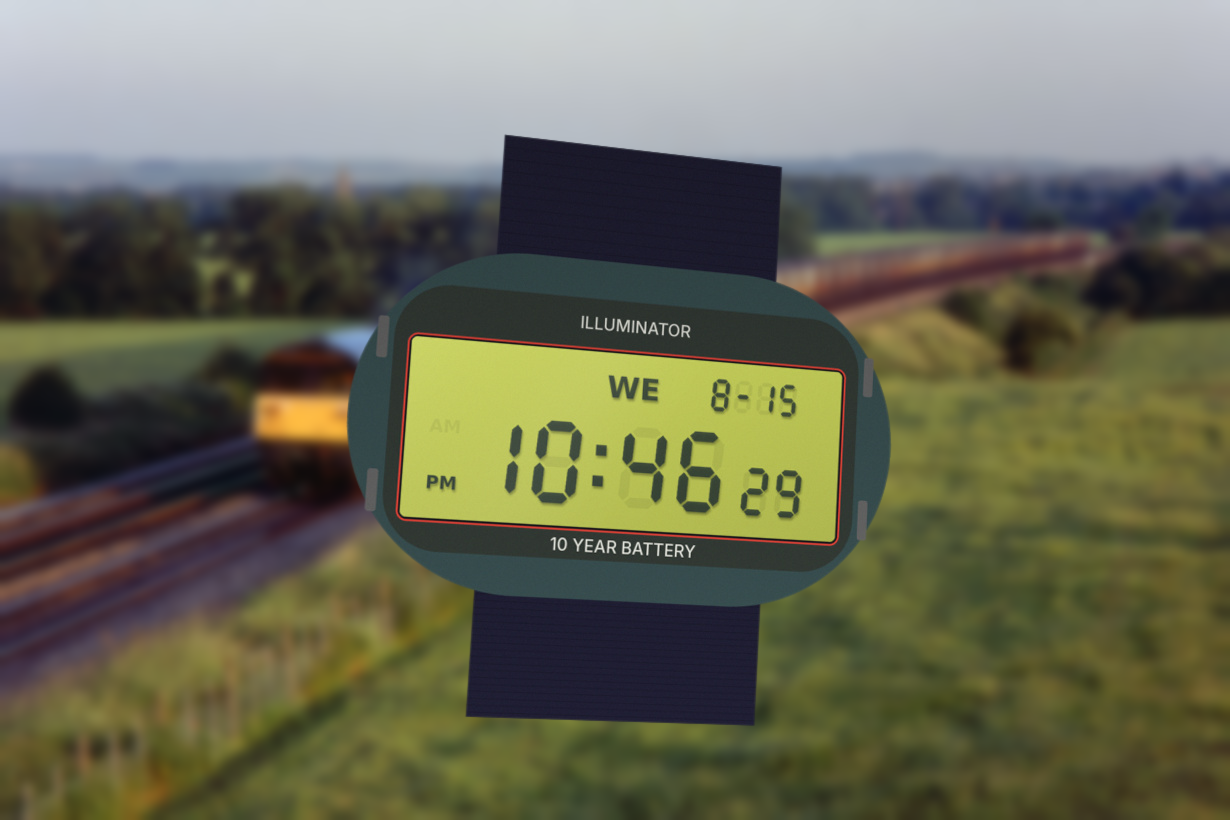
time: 10:46:29
